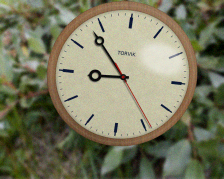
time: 8:53:24
